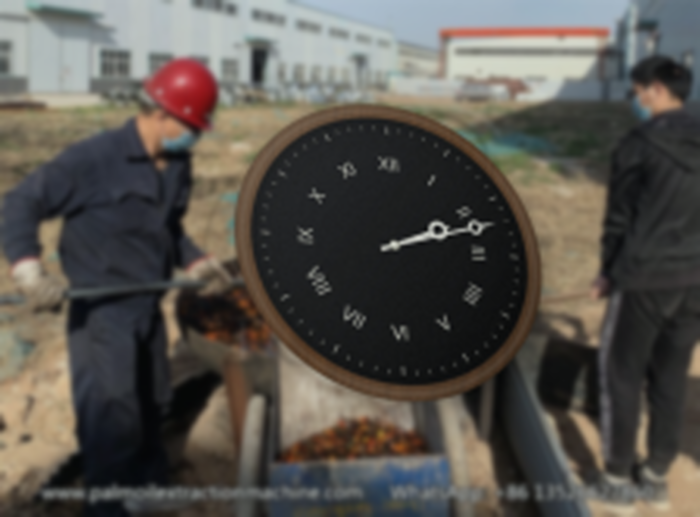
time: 2:12
